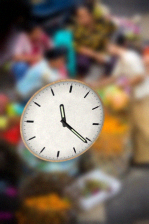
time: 11:21
